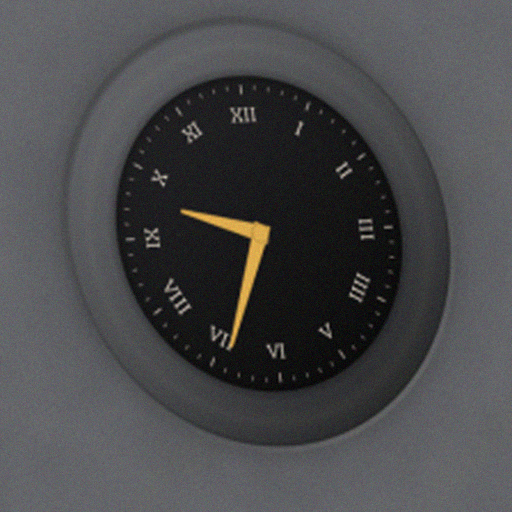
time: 9:34
